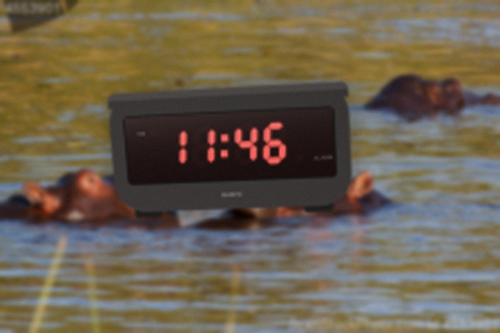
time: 11:46
